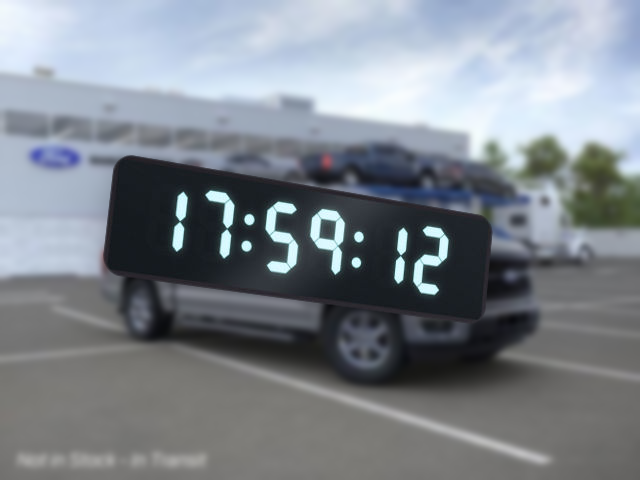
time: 17:59:12
